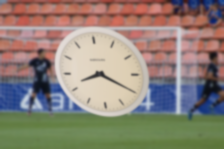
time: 8:20
